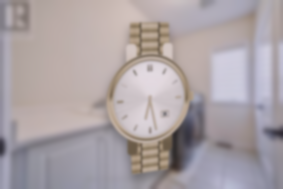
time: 6:28
